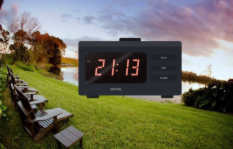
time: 21:13
